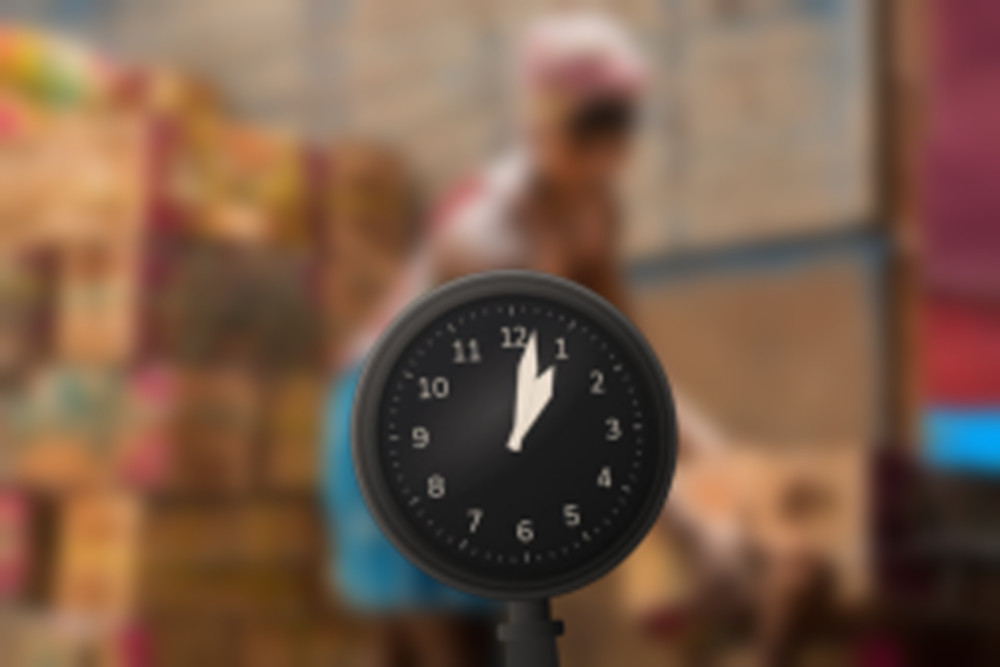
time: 1:02
